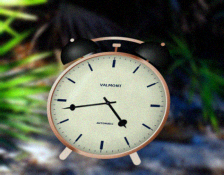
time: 4:43
